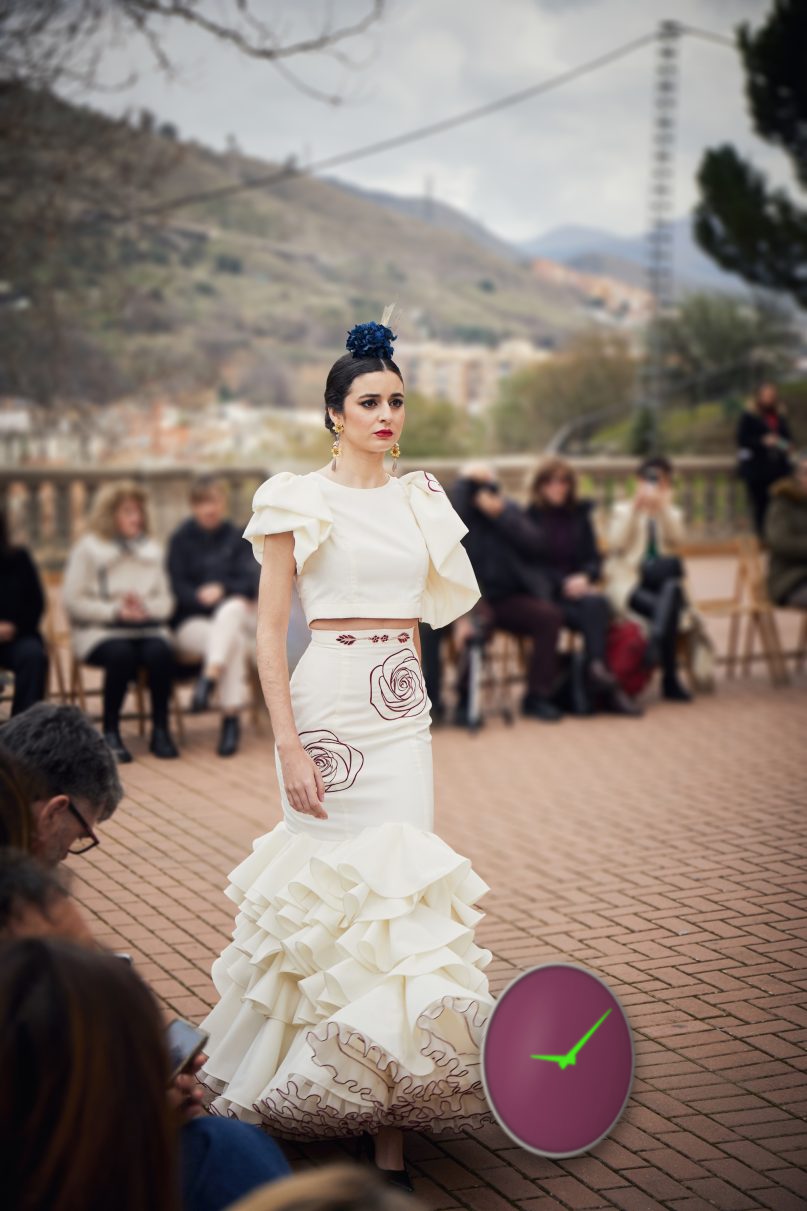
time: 9:08
